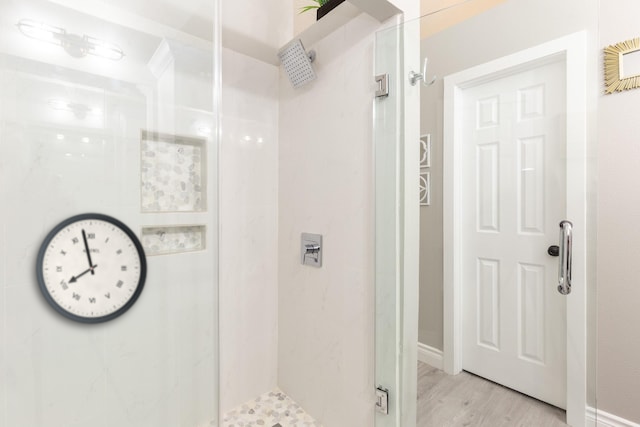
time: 7:58
